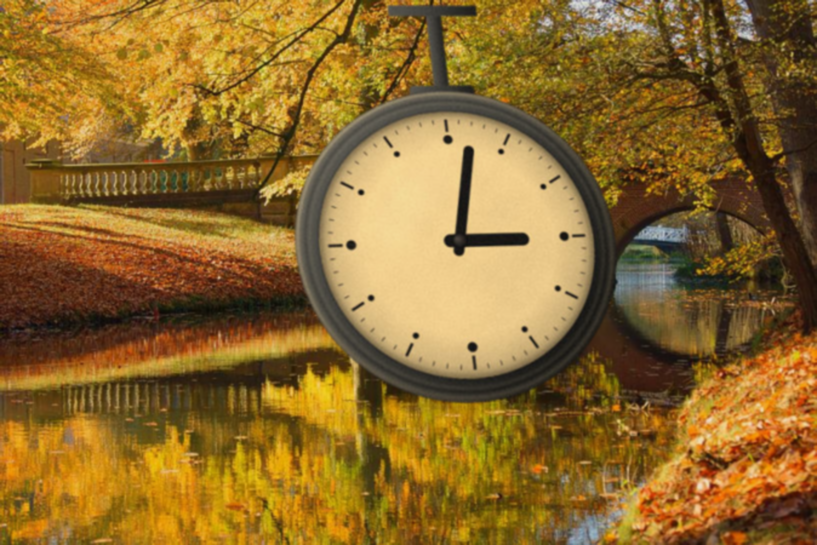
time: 3:02
